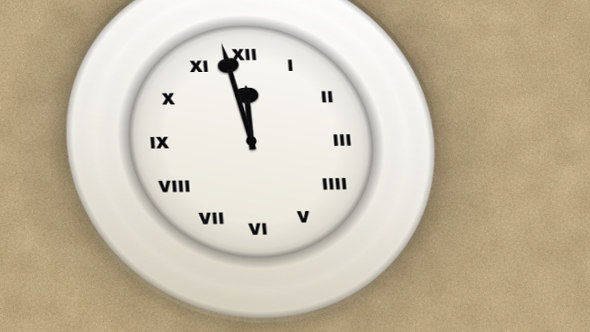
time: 11:58
